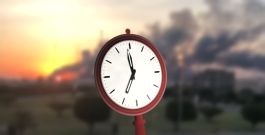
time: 6:59
